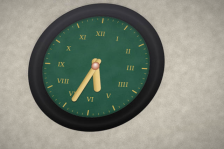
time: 5:34
